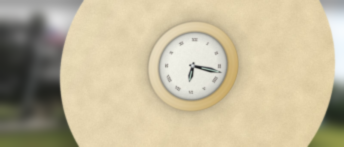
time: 6:17
